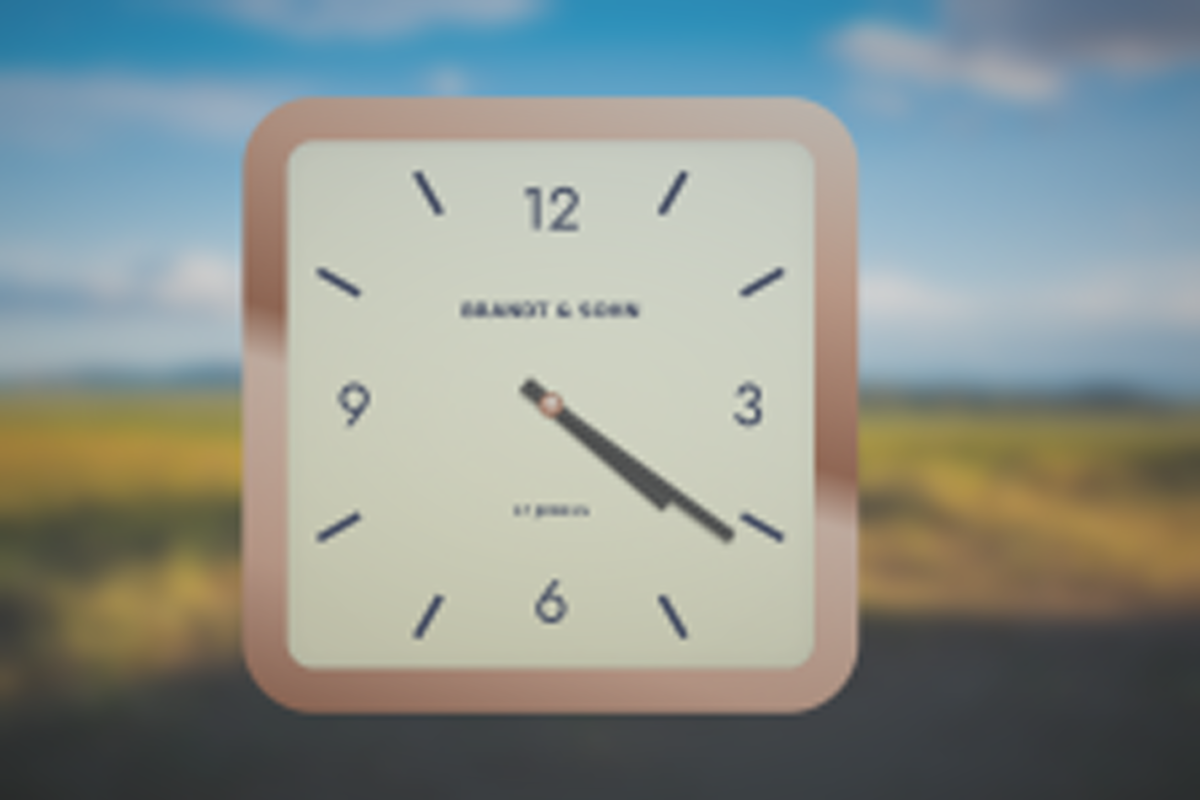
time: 4:21
